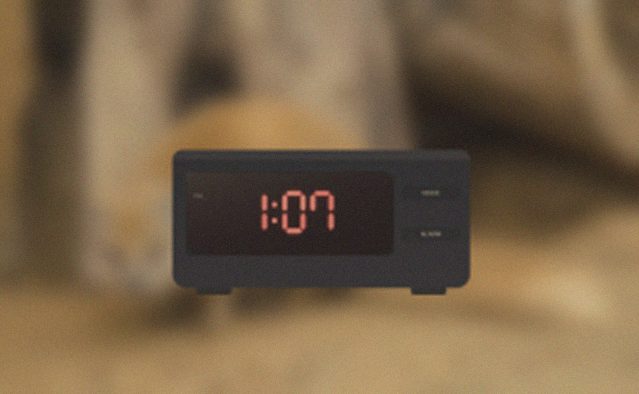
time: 1:07
